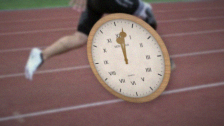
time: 12:02
